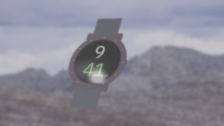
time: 9:41
